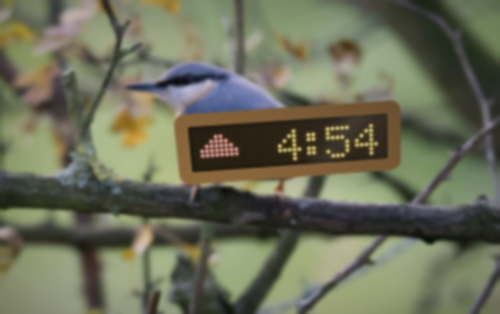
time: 4:54
